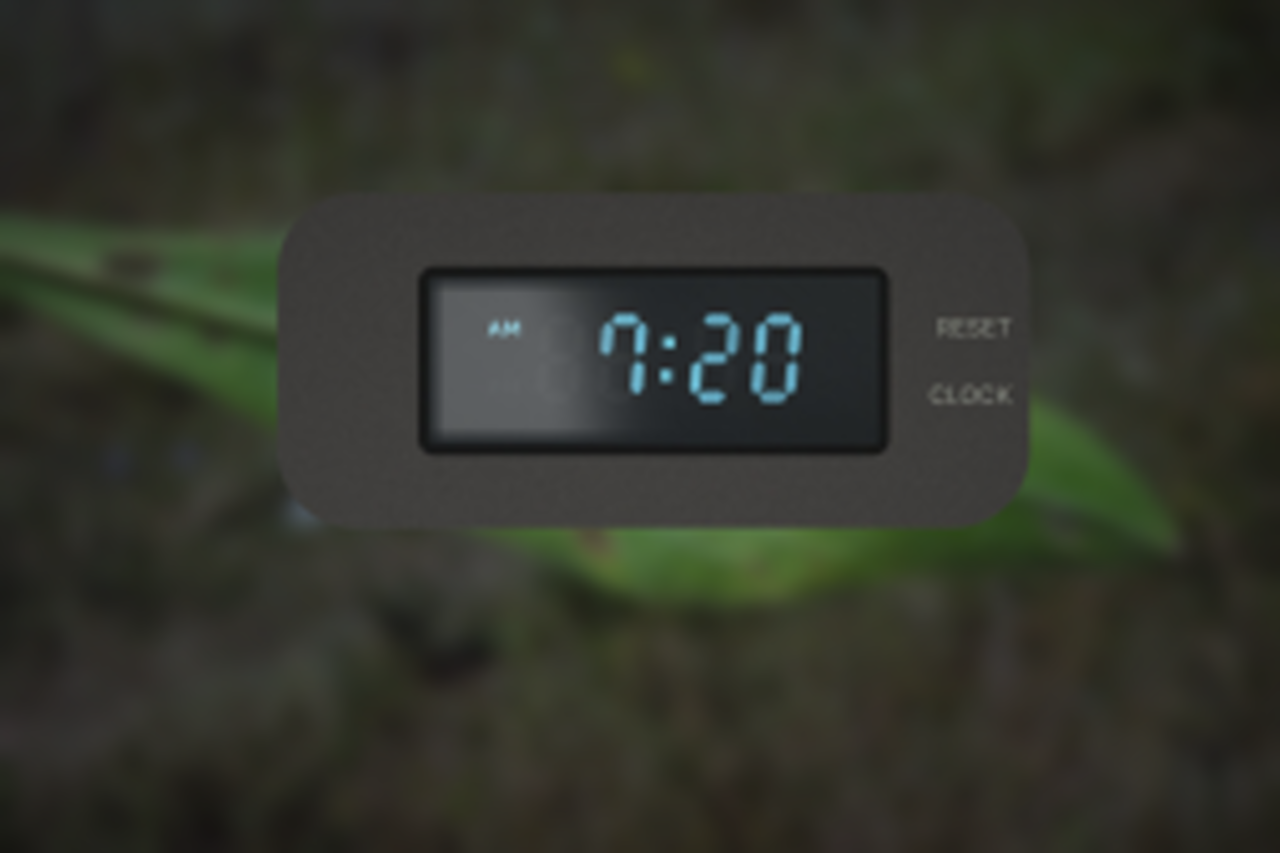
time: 7:20
